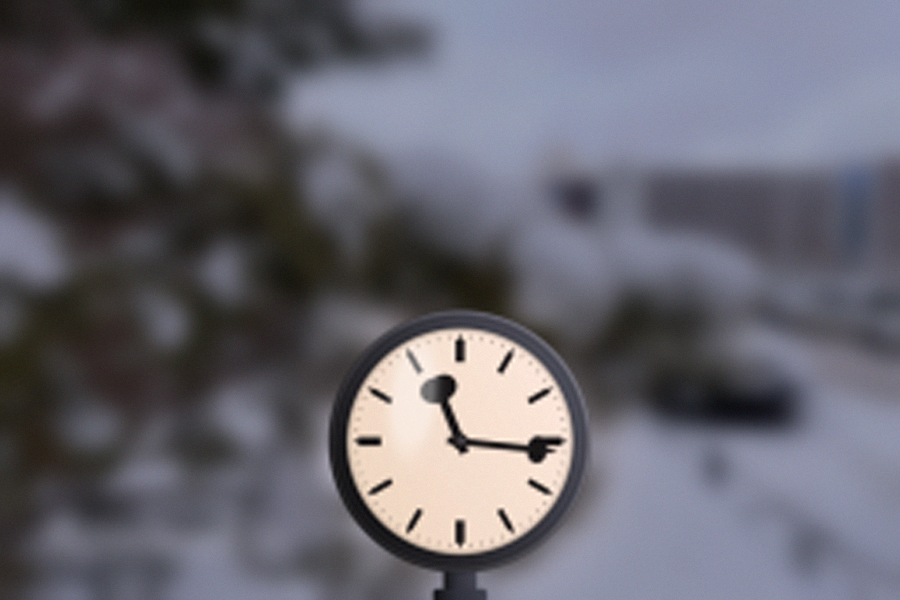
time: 11:16
